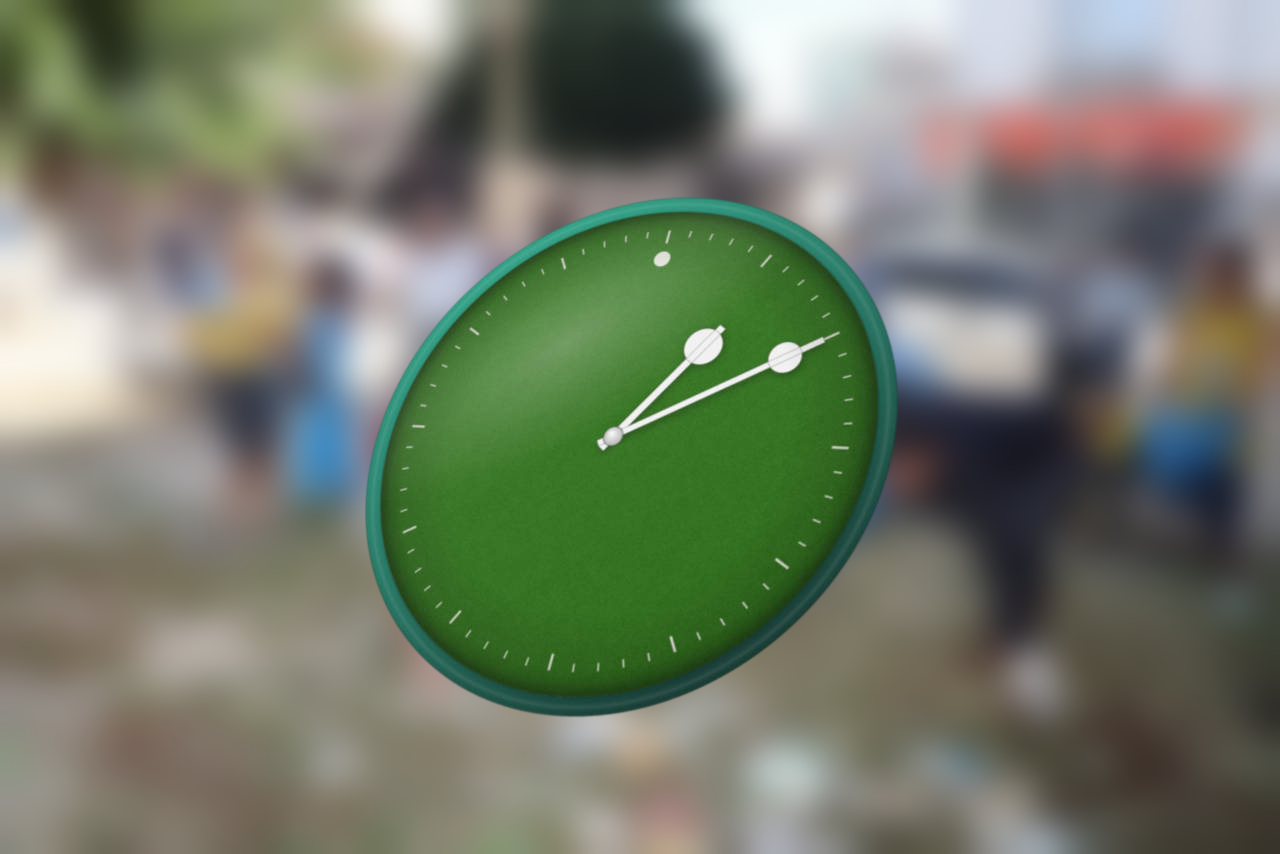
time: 1:10
